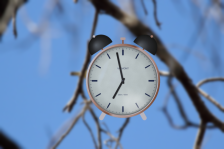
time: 6:58
